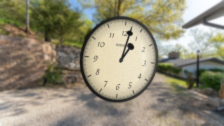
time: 1:02
